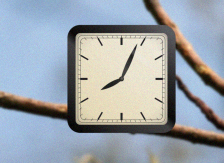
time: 8:04
